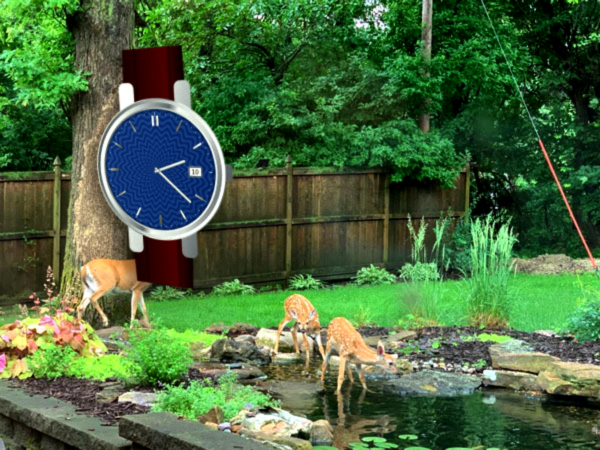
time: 2:22
